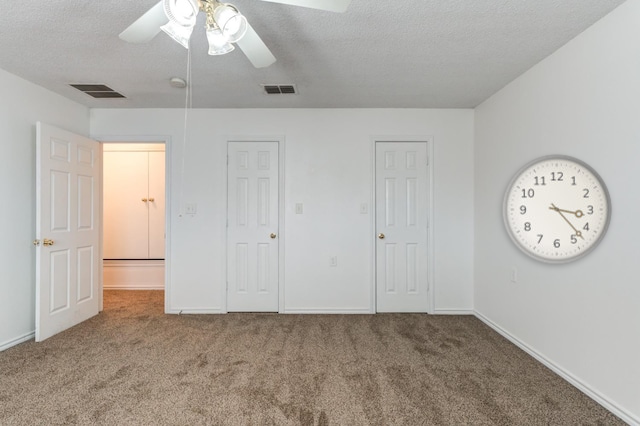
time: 3:23
